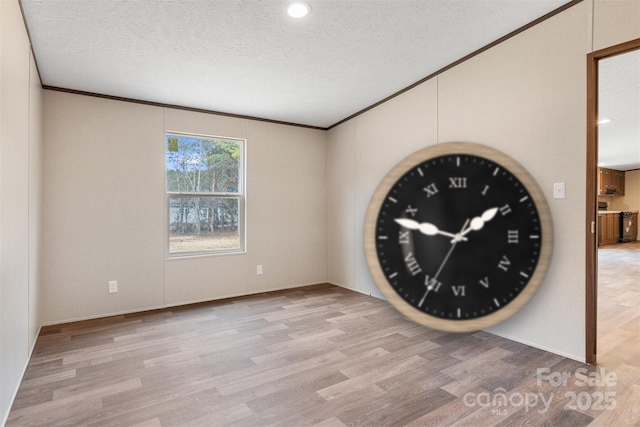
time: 1:47:35
